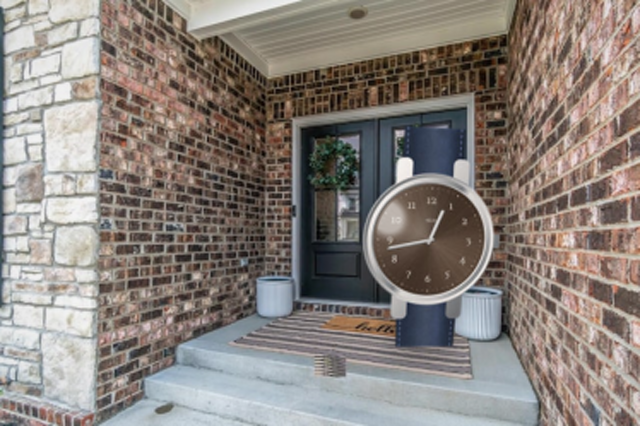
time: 12:43
